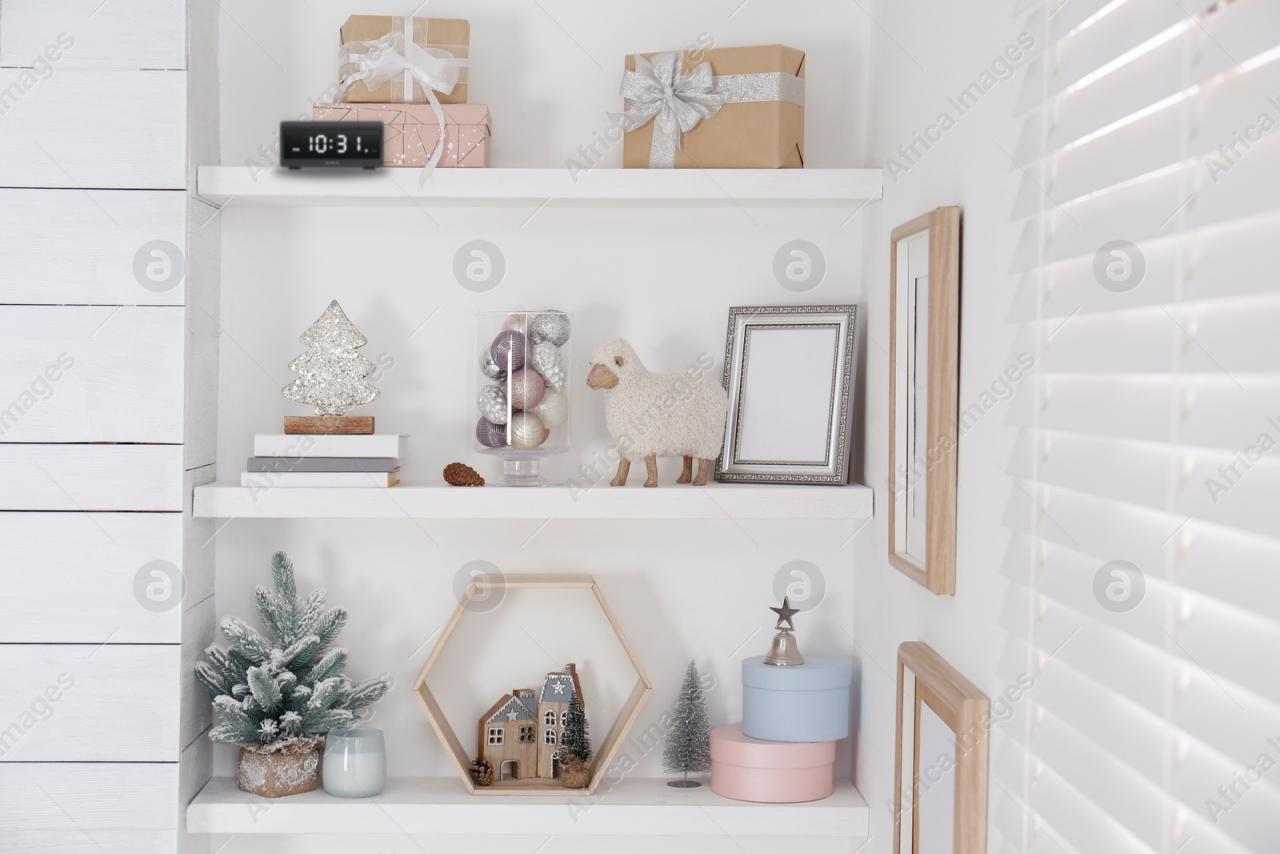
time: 10:31
